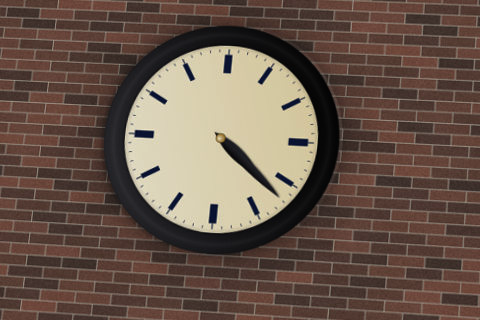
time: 4:22
